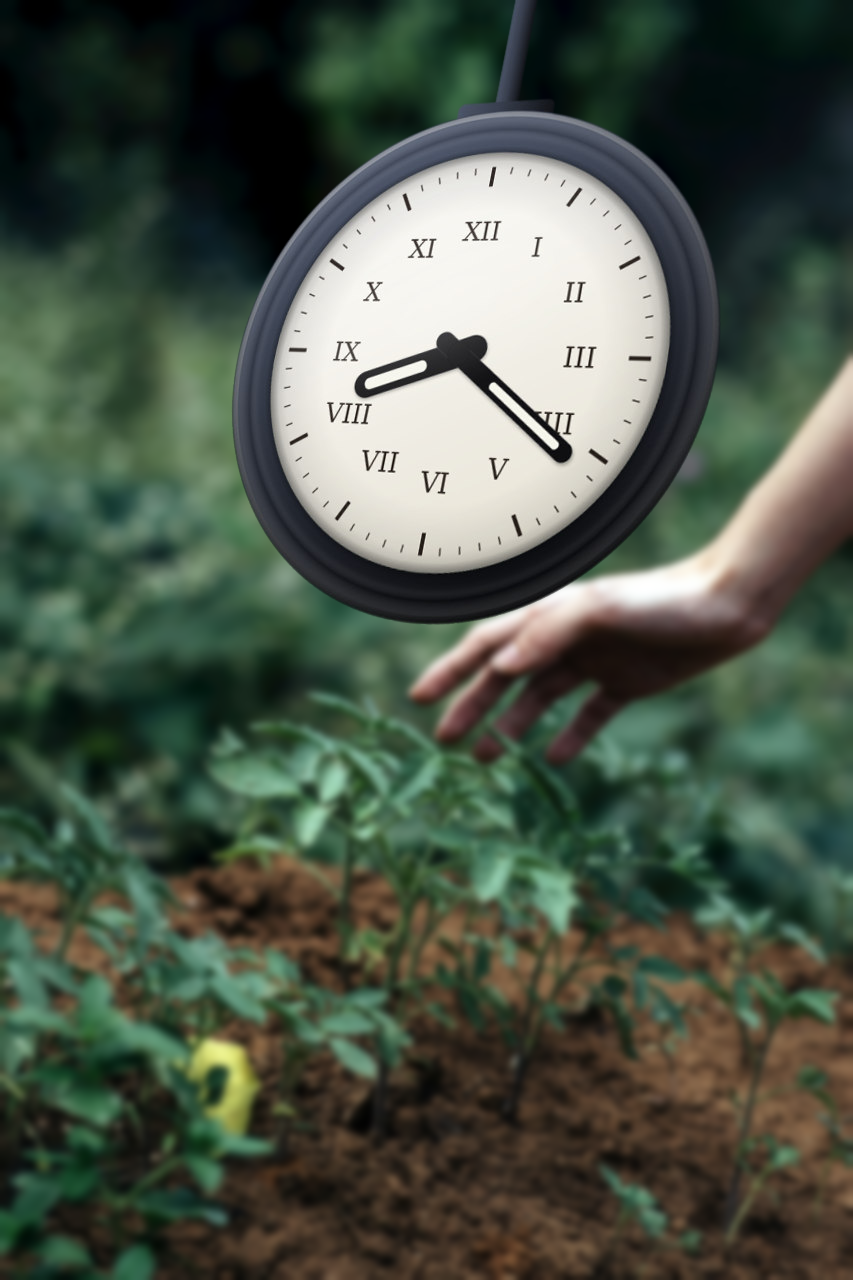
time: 8:21
